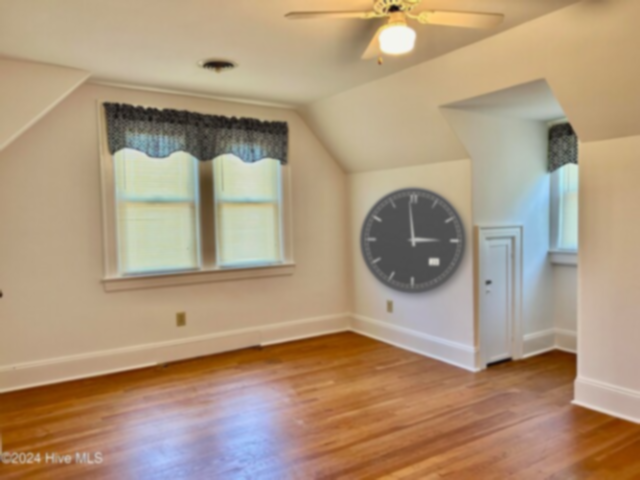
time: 2:59
